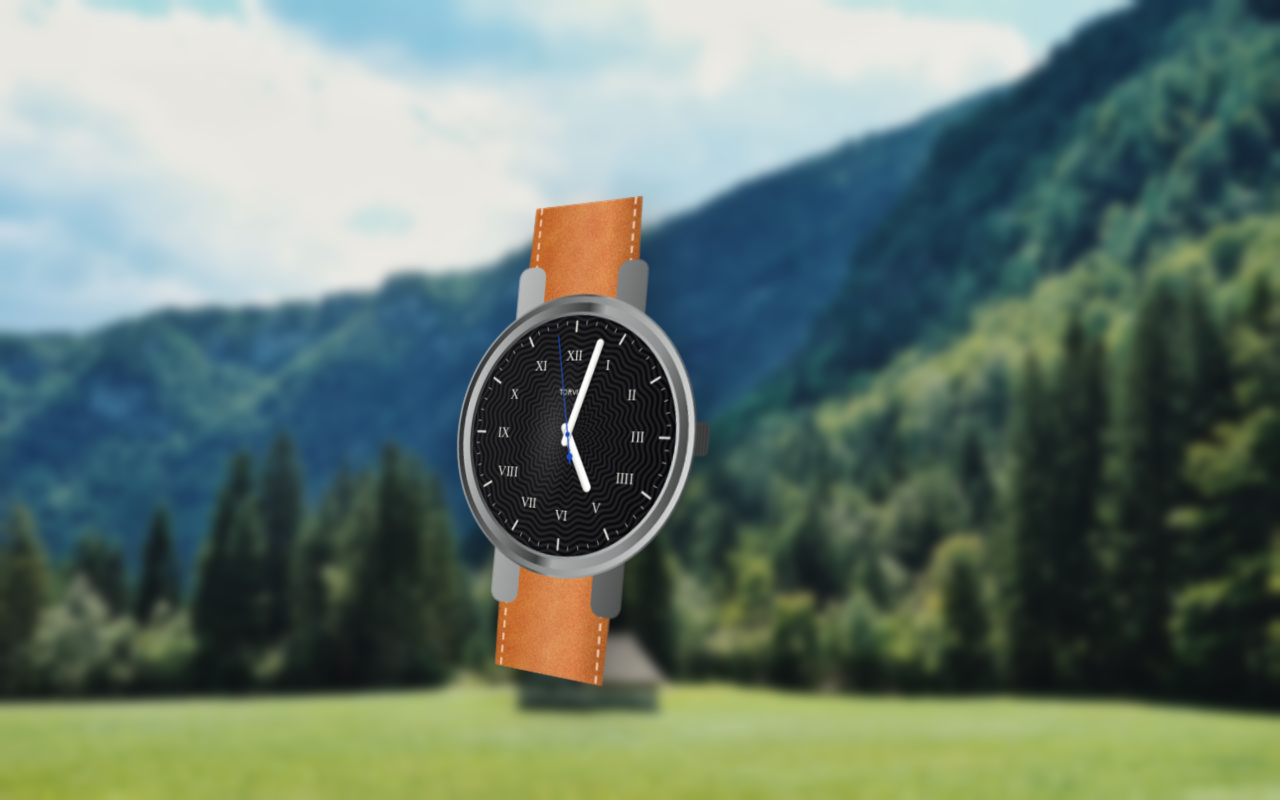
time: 5:02:58
